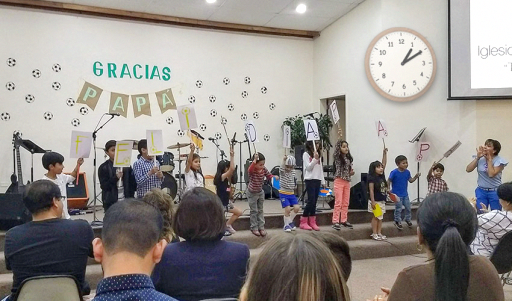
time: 1:10
